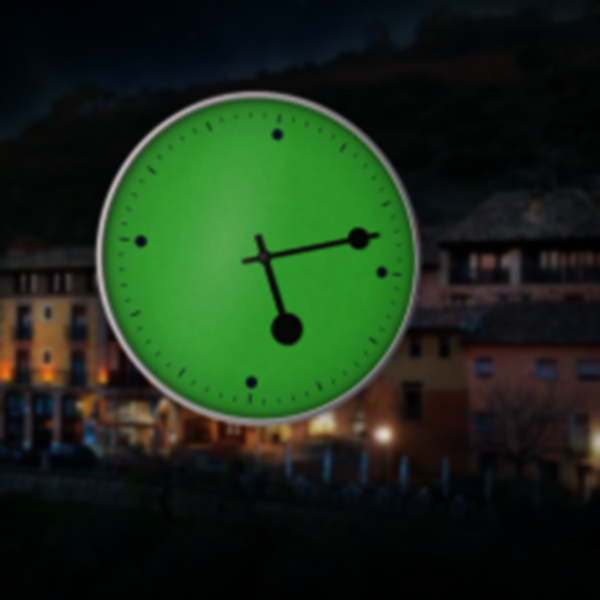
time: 5:12
